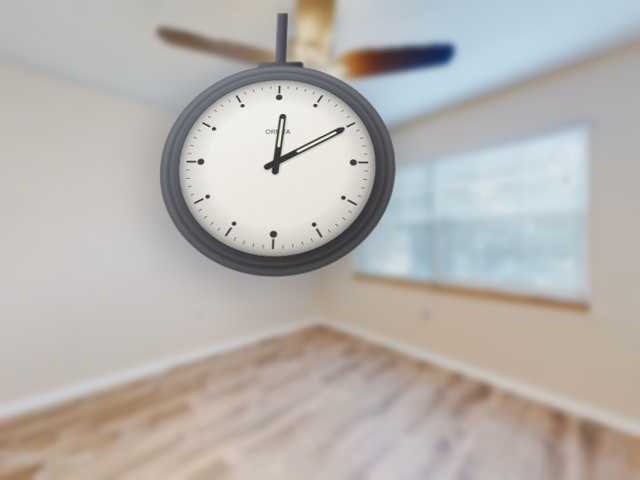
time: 12:10
